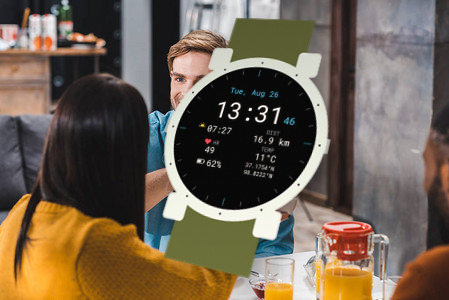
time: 13:31:46
